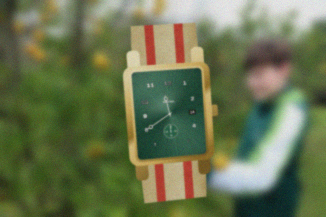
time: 11:40
